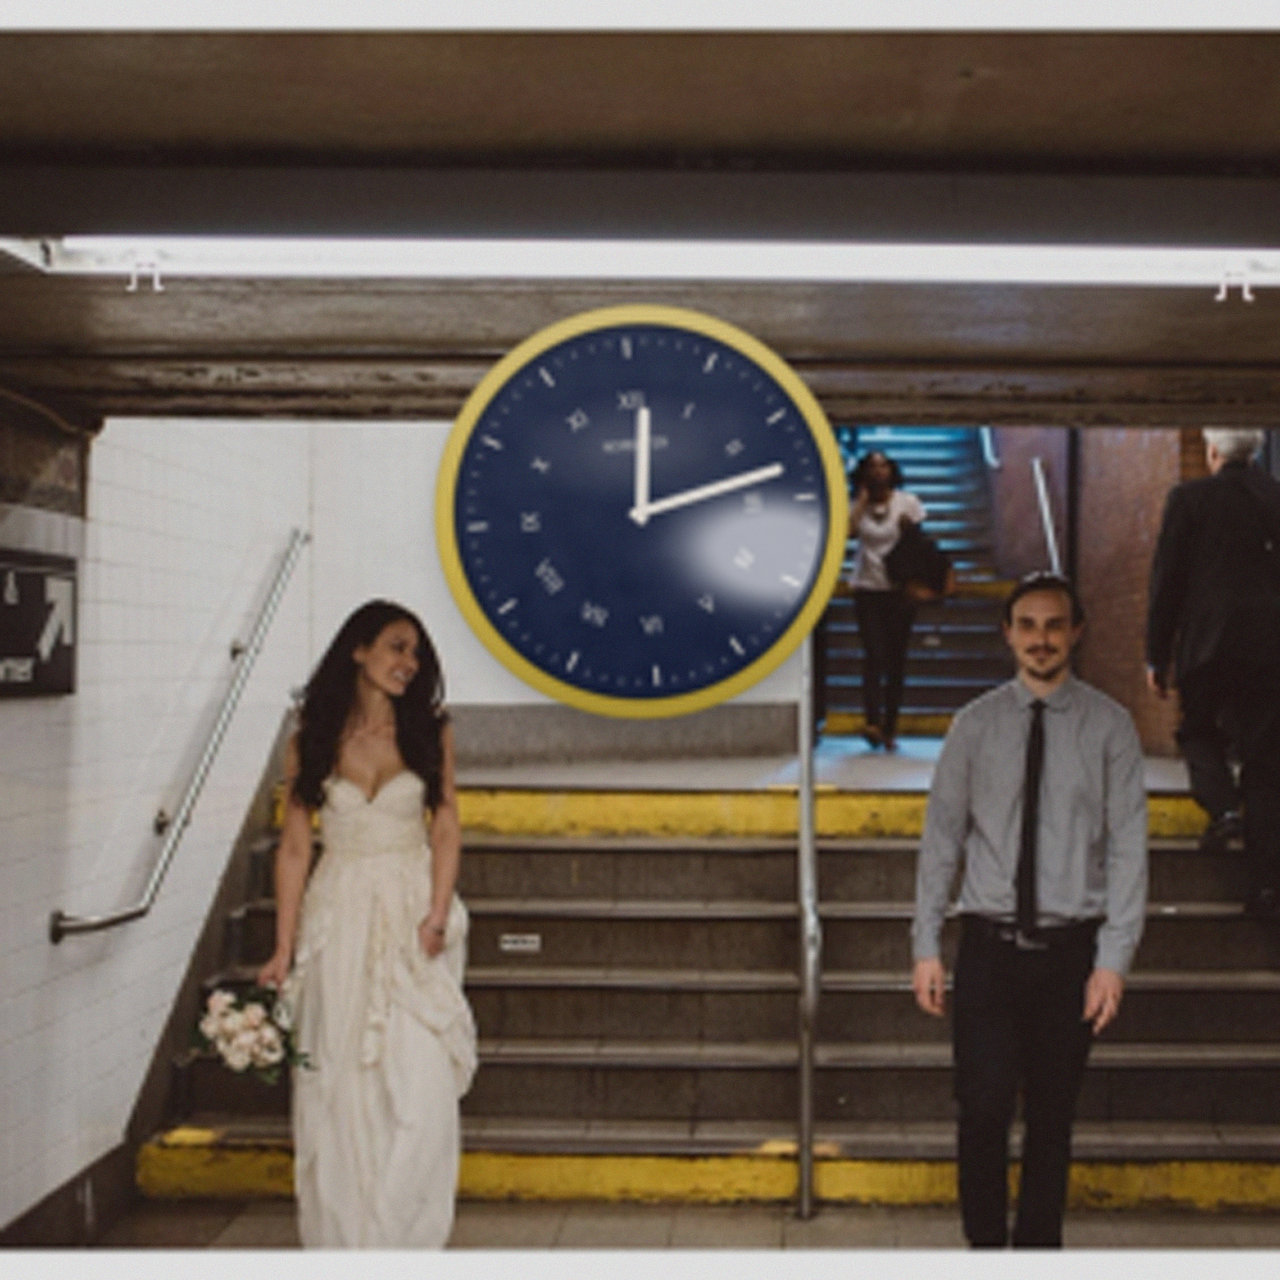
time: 12:13
